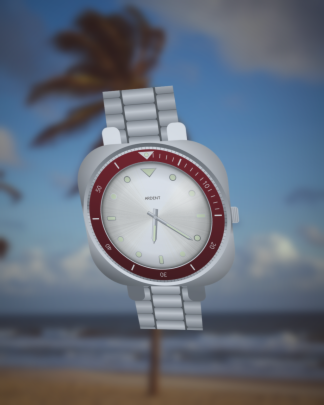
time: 6:21
